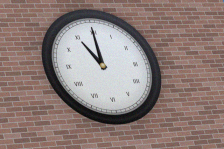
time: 11:00
